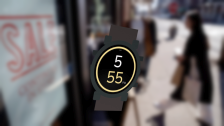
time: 5:55
